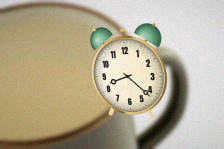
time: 8:22
